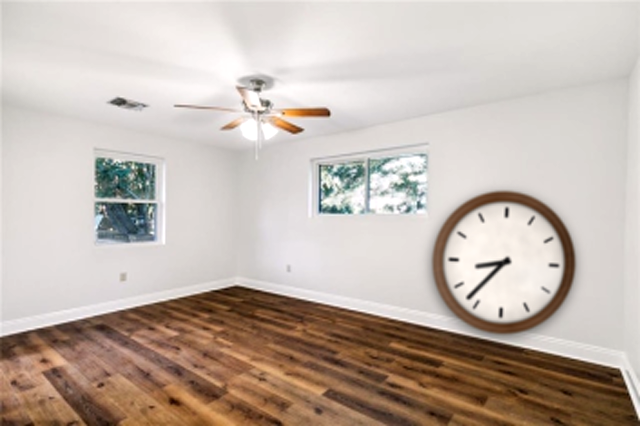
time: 8:37
